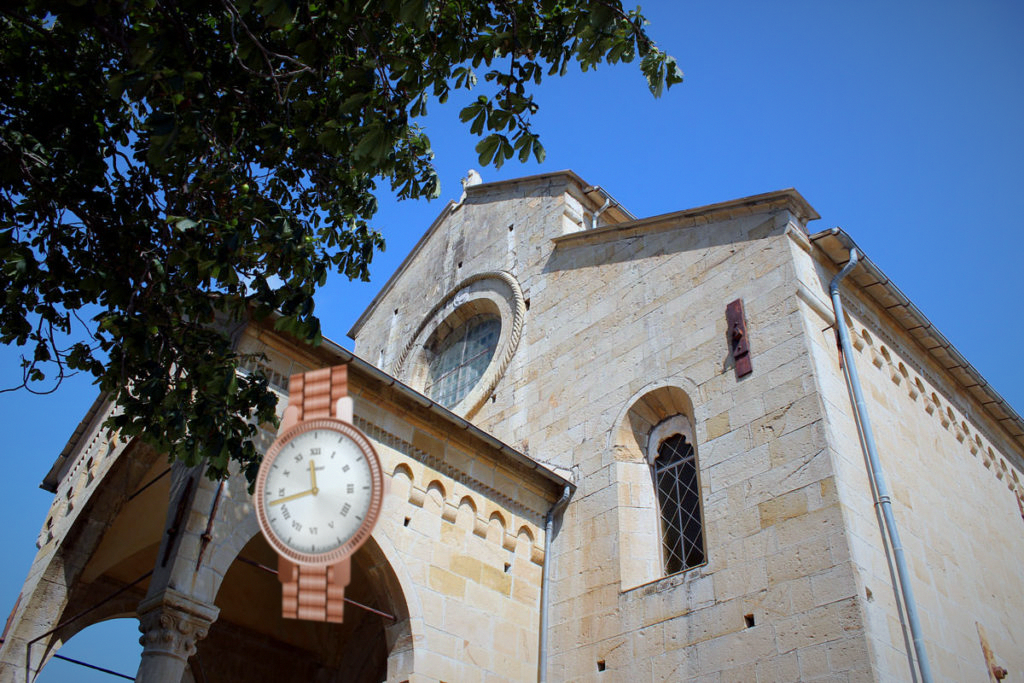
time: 11:43
